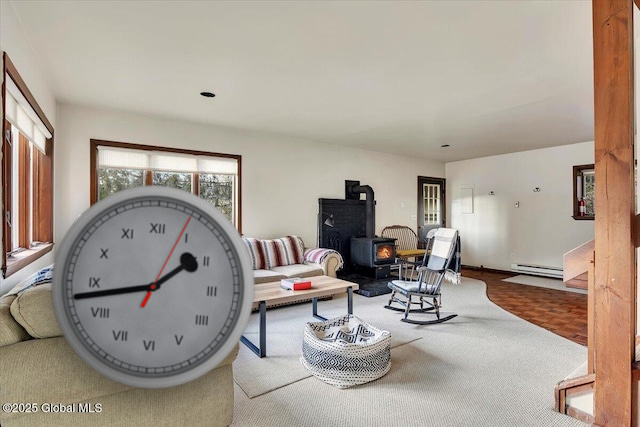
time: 1:43:04
